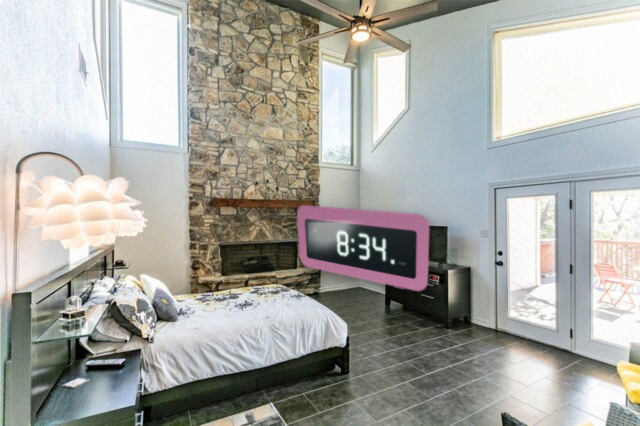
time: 8:34
